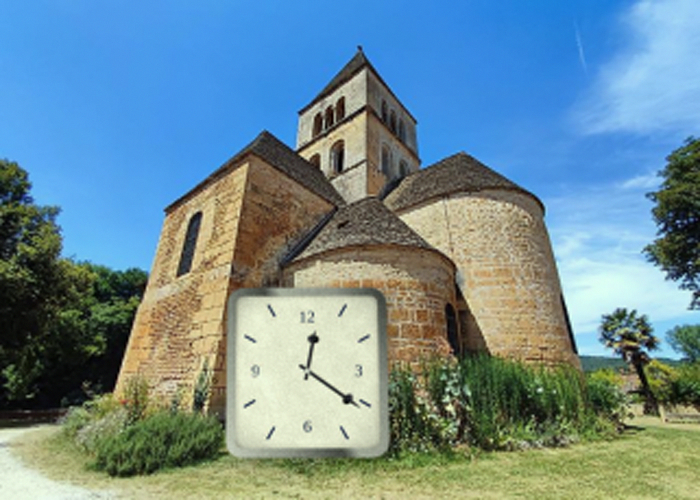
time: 12:21
